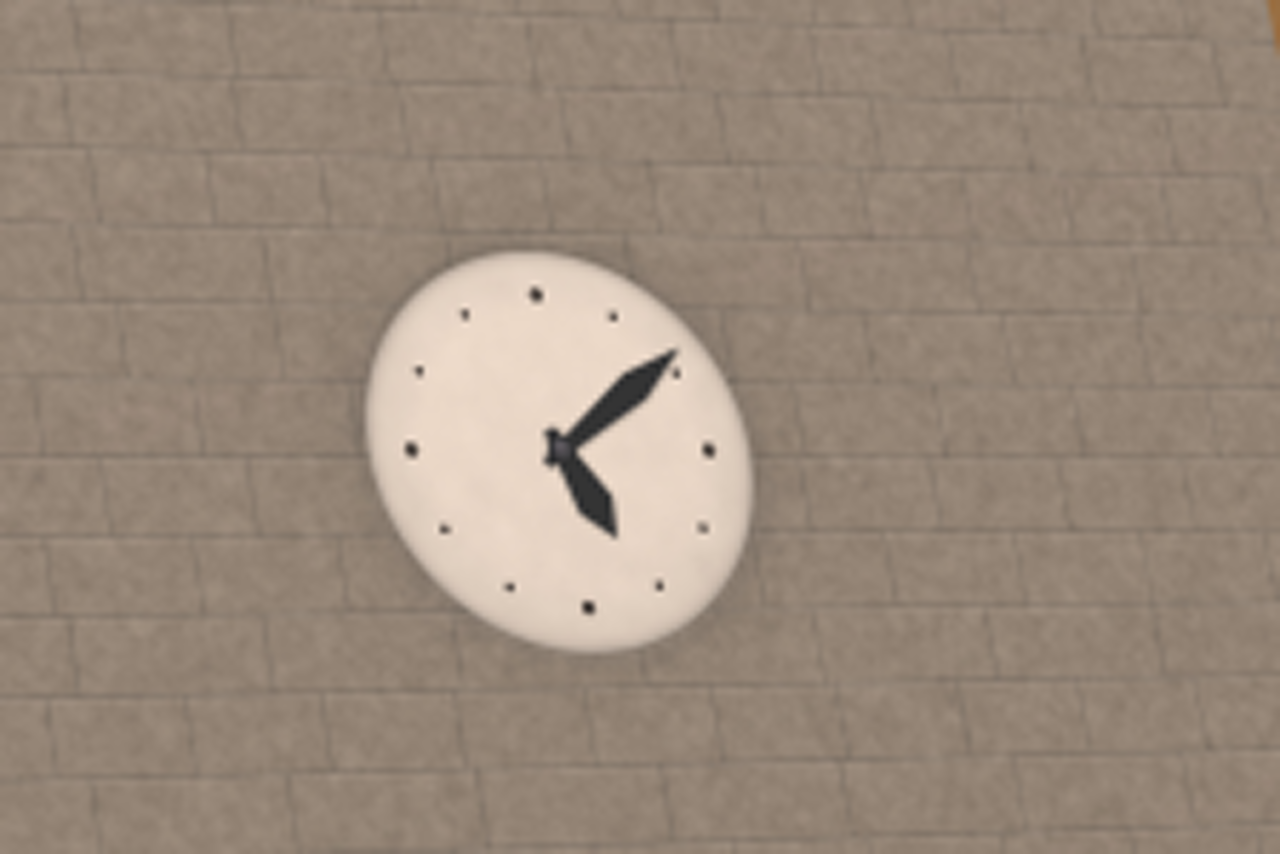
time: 5:09
